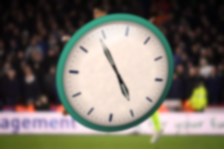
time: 4:54
